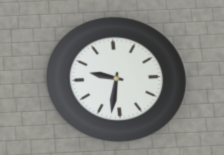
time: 9:32
